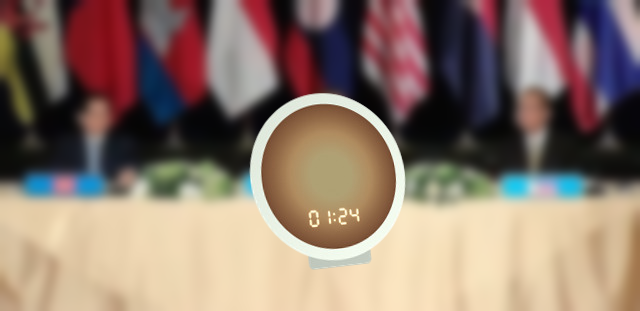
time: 1:24
